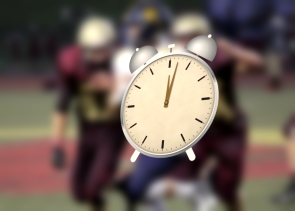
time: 12:02
